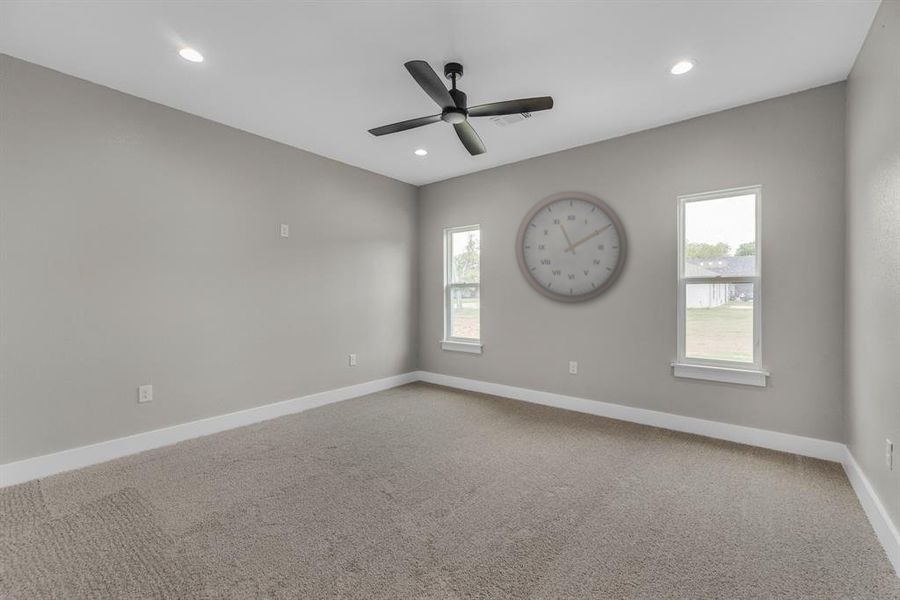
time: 11:10
